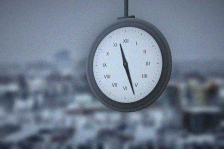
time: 11:27
